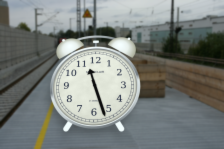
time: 11:27
